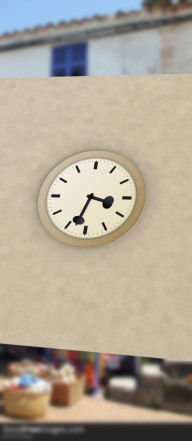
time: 3:33
